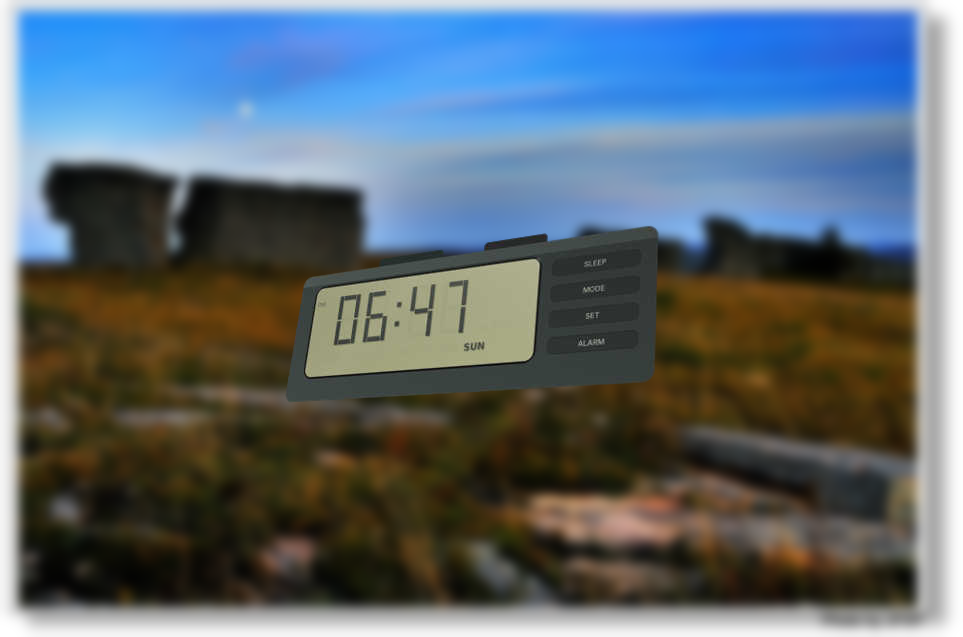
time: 6:47
